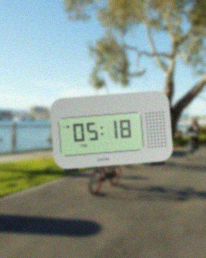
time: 5:18
